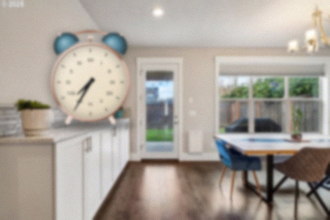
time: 7:35
